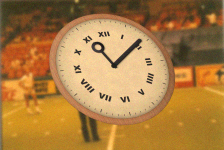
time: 11:09
